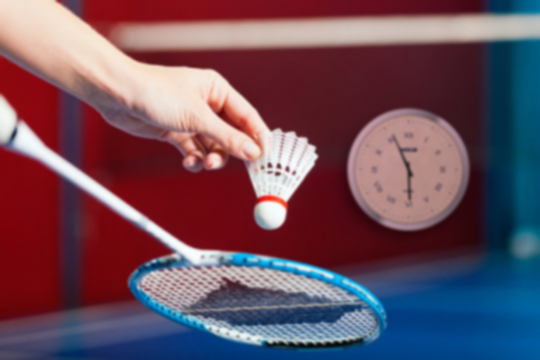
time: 5:56
